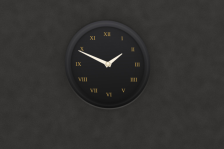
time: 1:49
